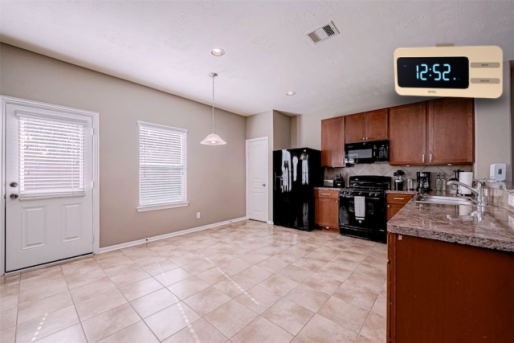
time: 12:52
